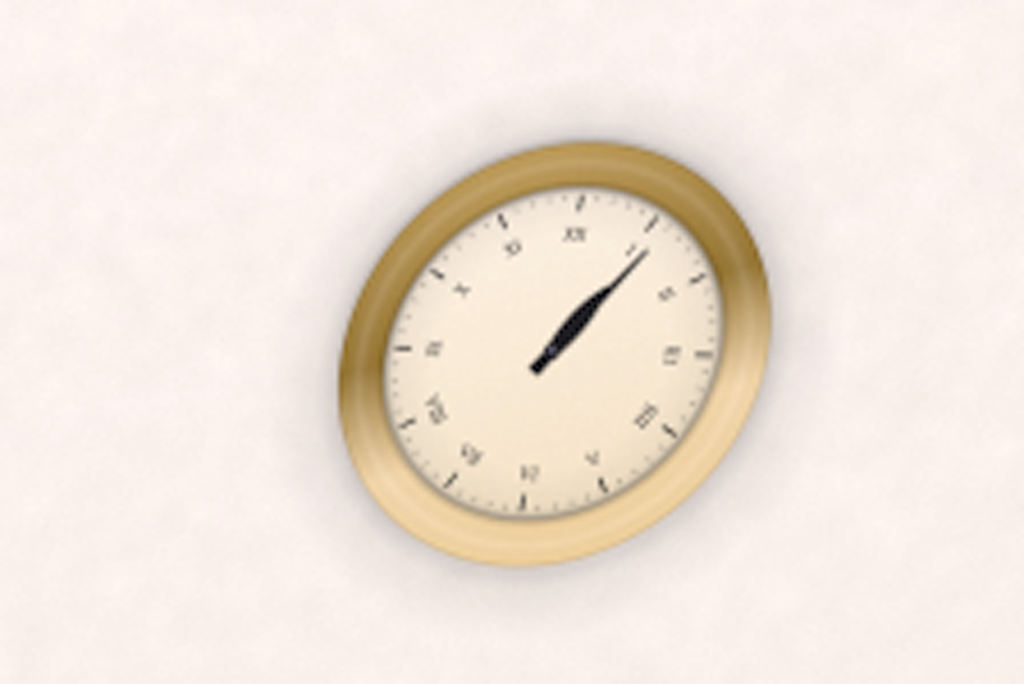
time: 1:06
